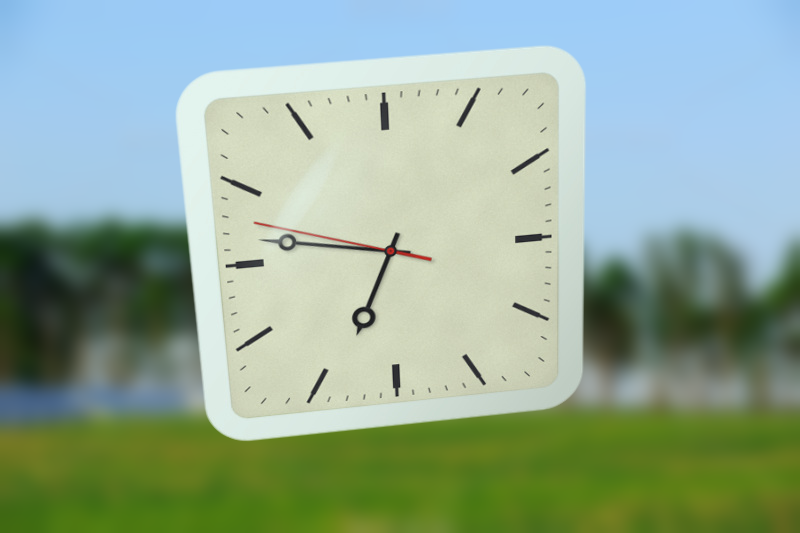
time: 6:46:48
